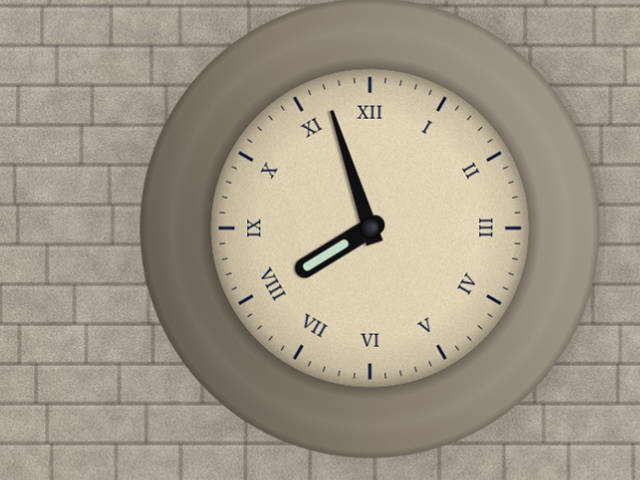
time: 7:57
